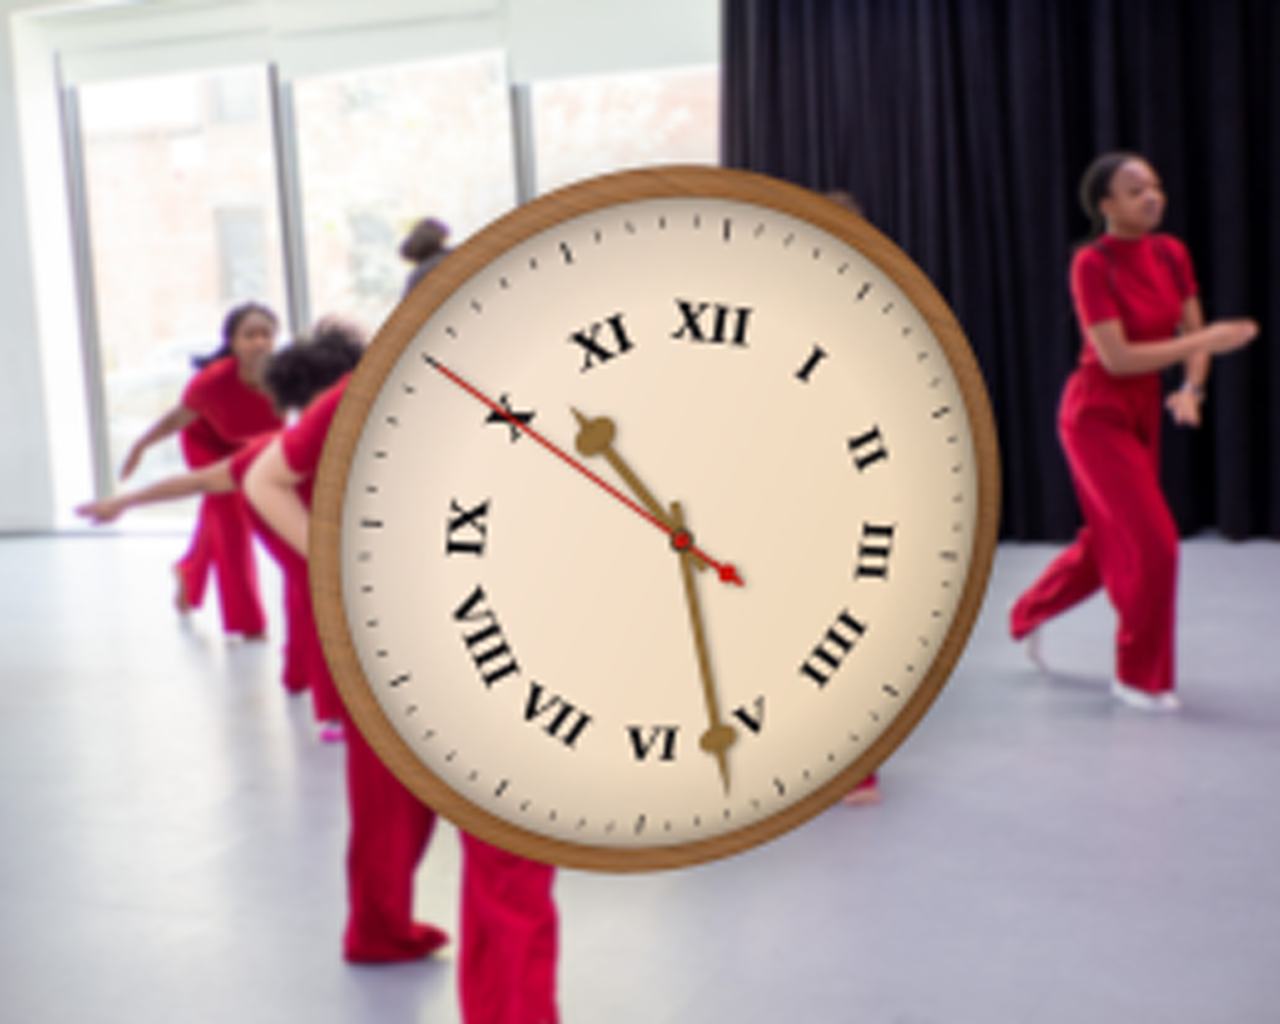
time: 10:26:50
